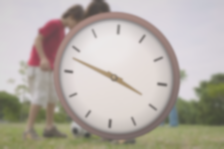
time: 3:48
